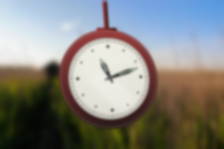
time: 11:12
